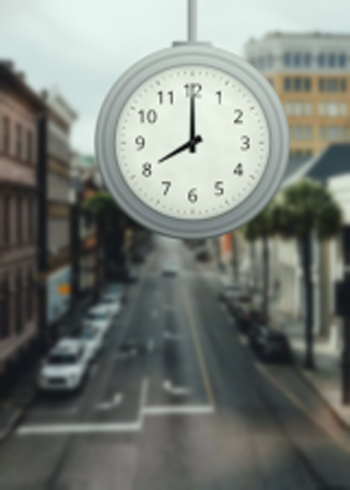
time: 8:00
